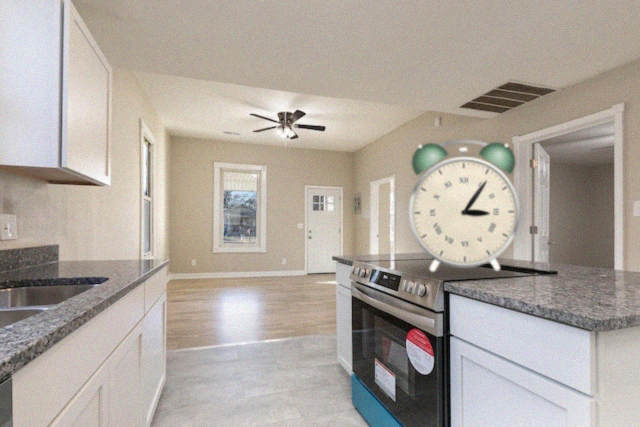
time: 3:06
